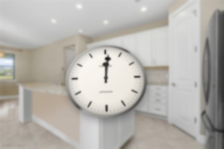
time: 12:01
